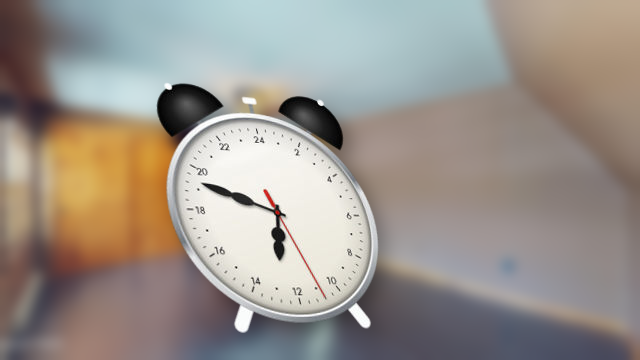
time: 12:48:27
